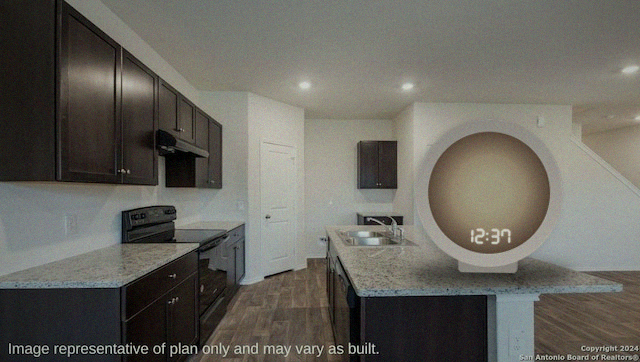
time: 12:37
